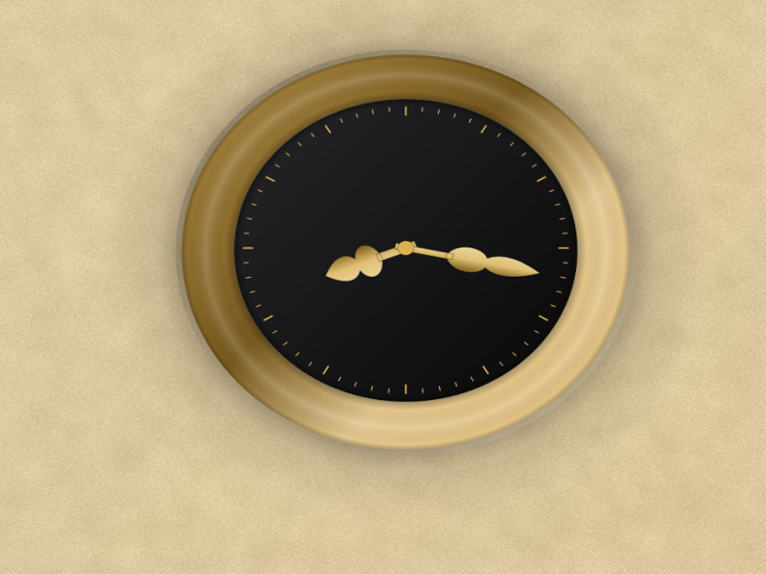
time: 8:17
